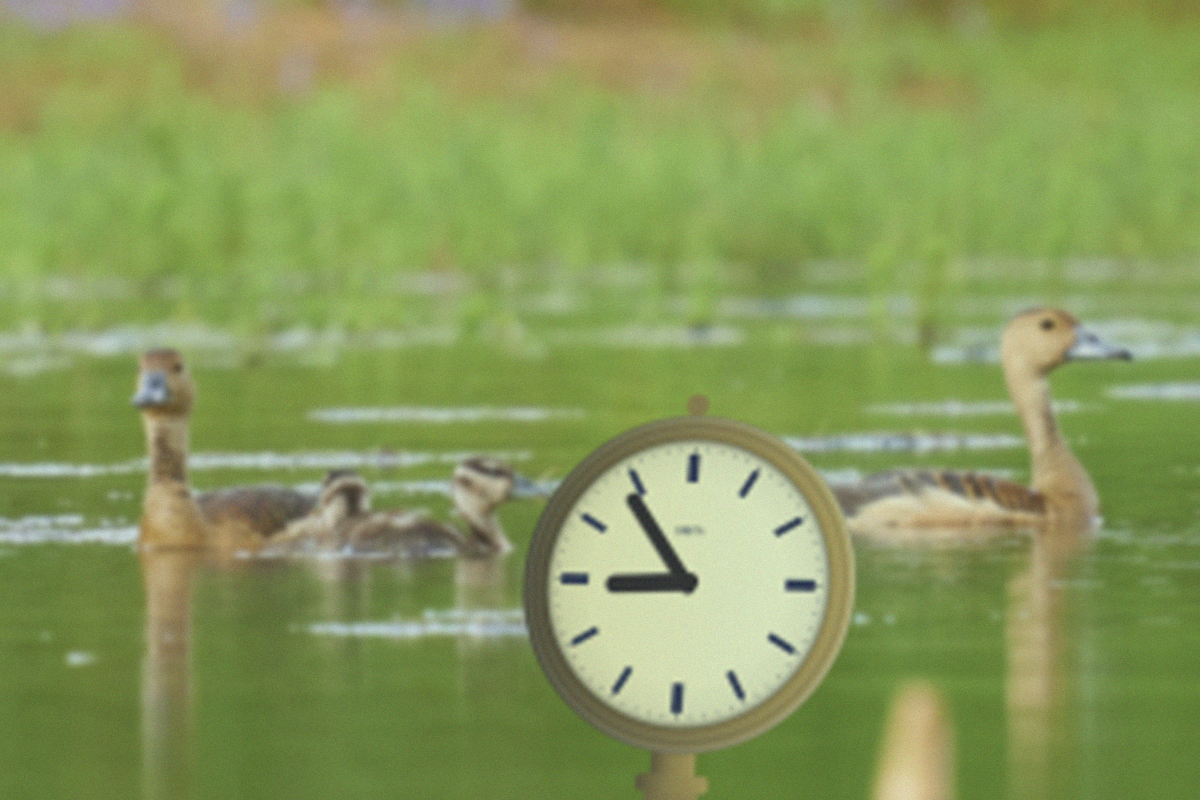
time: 8:54
